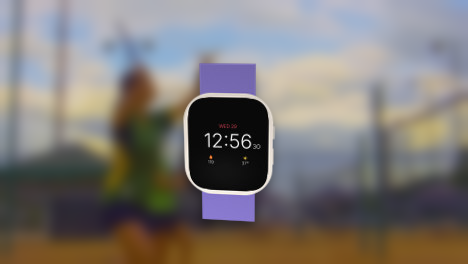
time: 12:56
